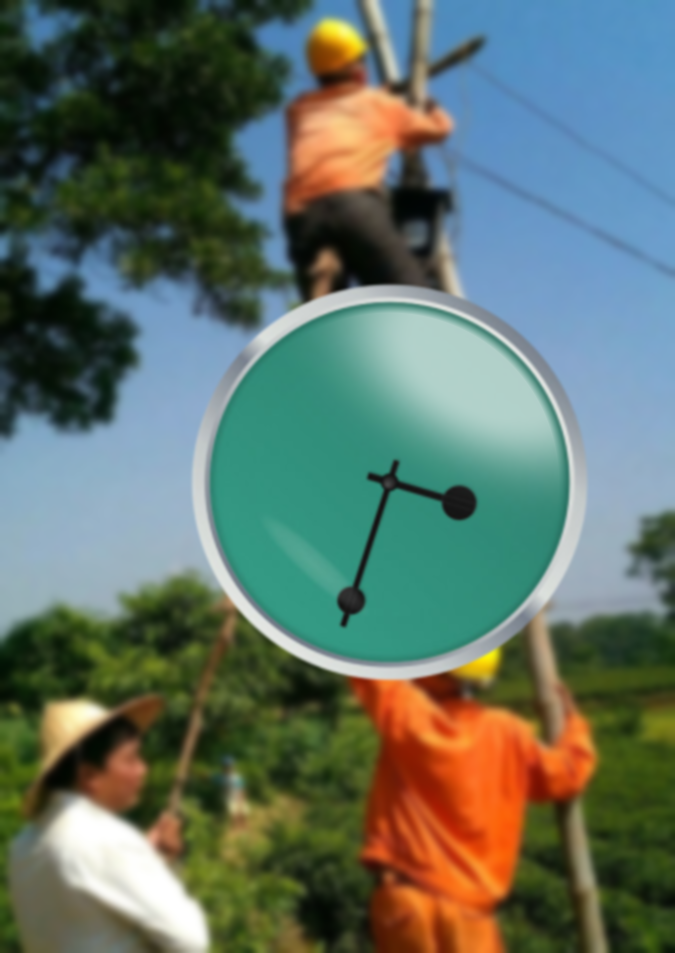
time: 3:33
